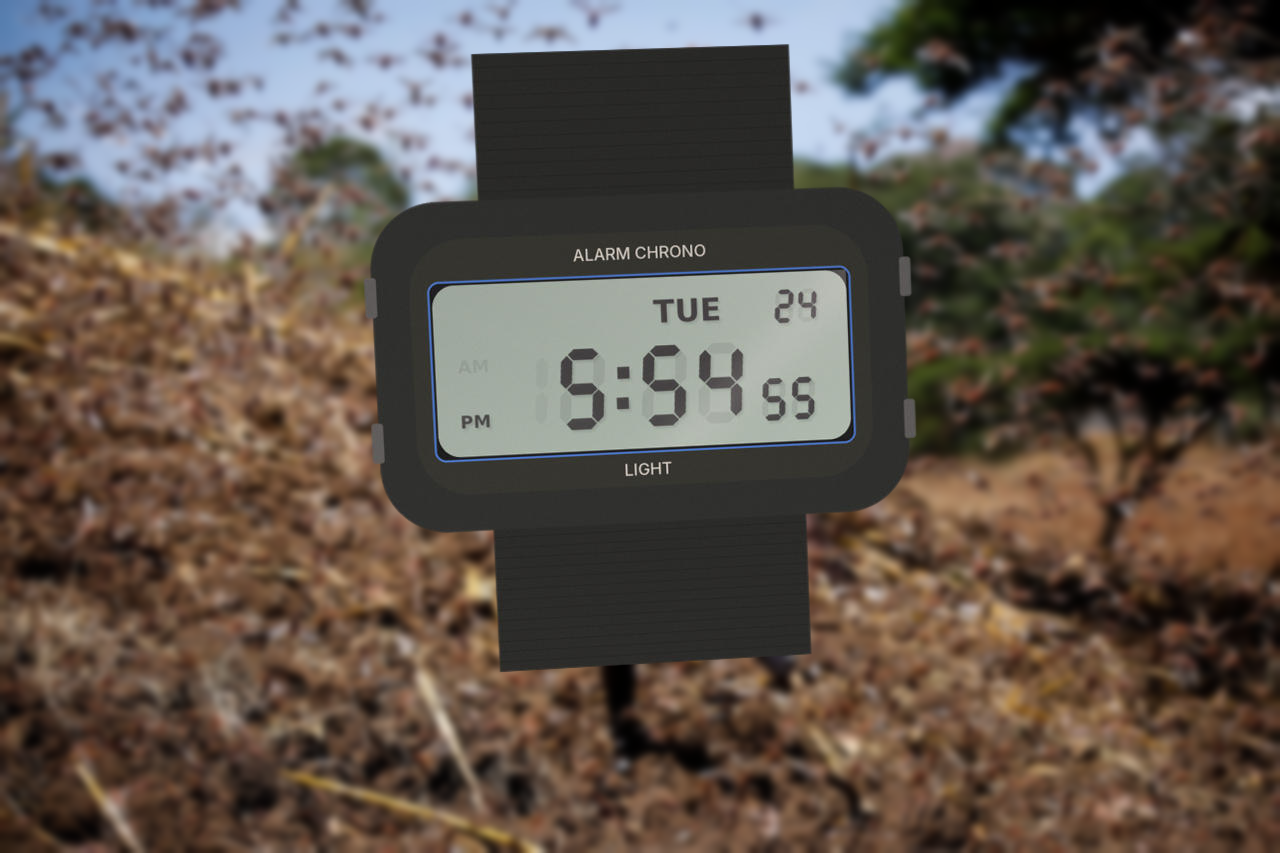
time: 5:54:55
